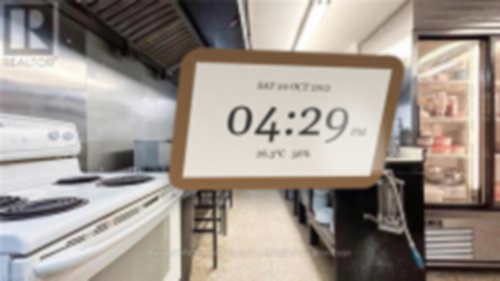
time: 4:29
